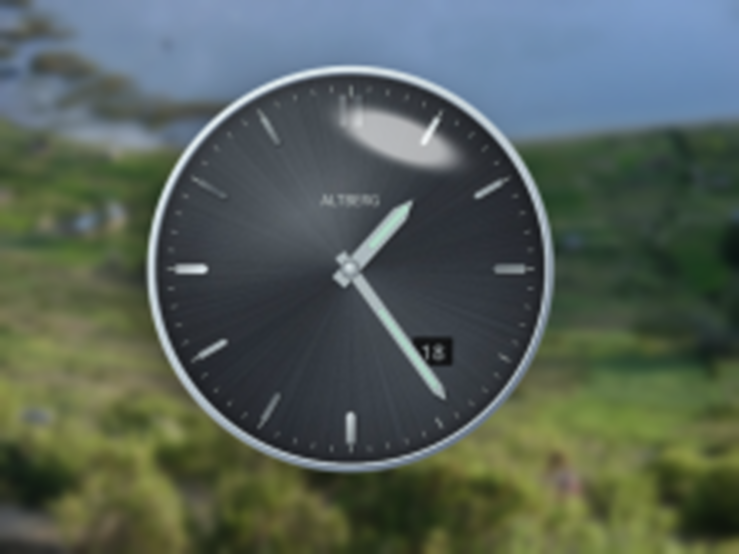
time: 1:24
